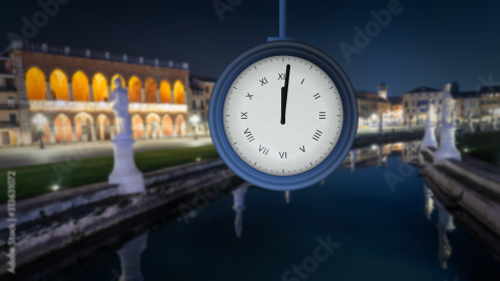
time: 12:01
